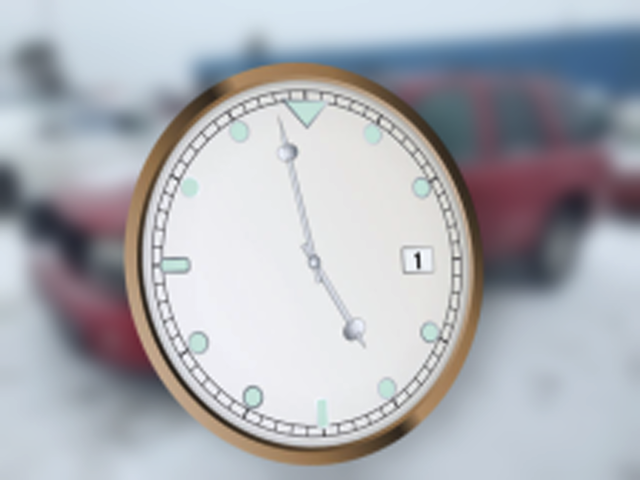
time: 4:58
